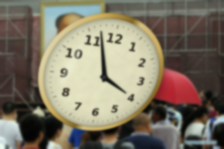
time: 3:57
